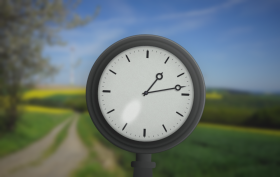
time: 1:13
